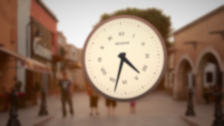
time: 4:33
